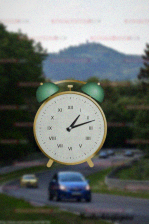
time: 1:12
